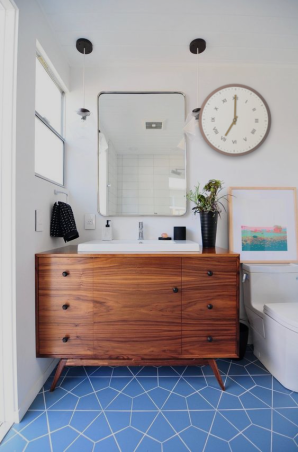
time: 7:00
